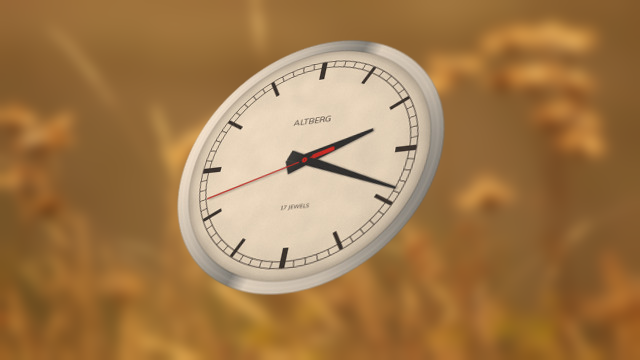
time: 2:18:42
